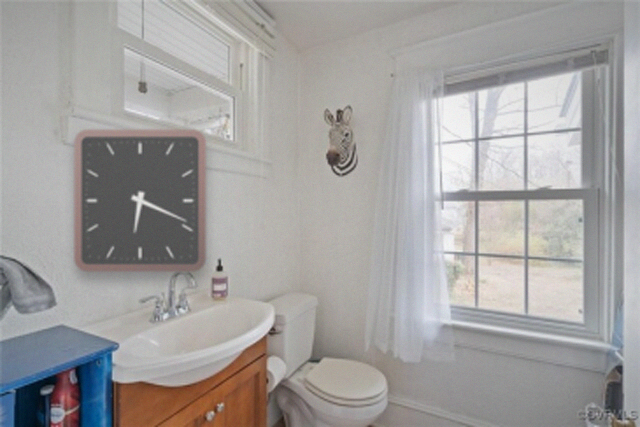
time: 6:19
